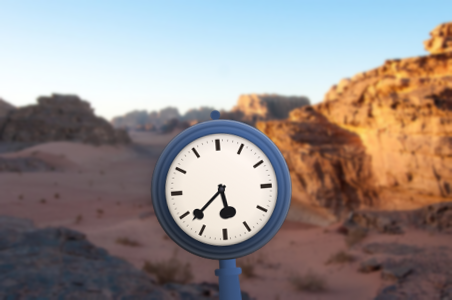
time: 5:38
